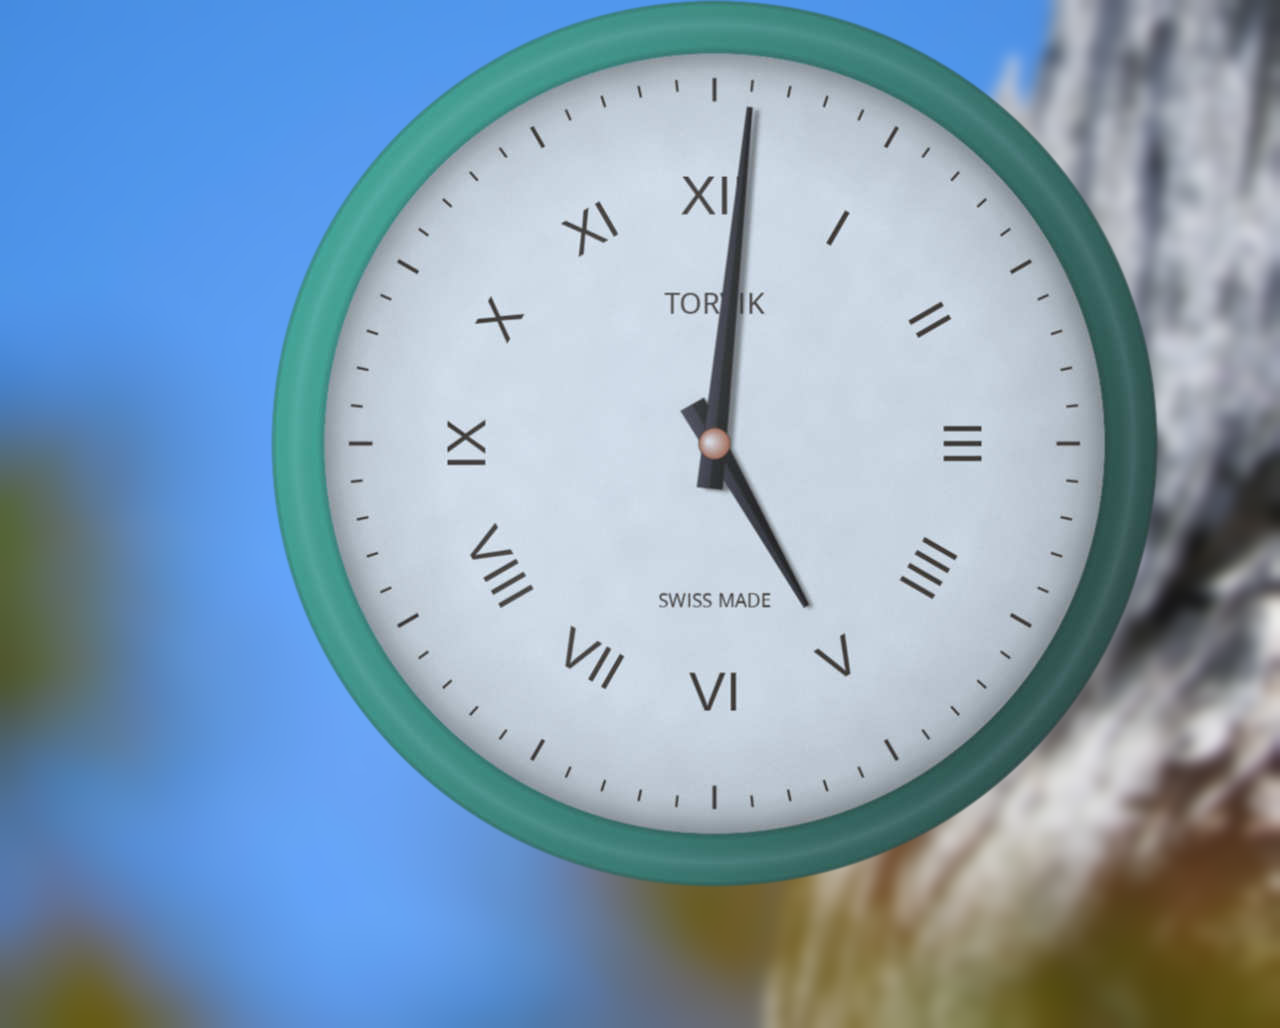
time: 5:01
